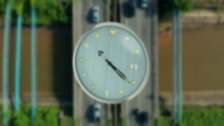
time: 10:21
